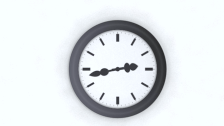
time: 2:43
